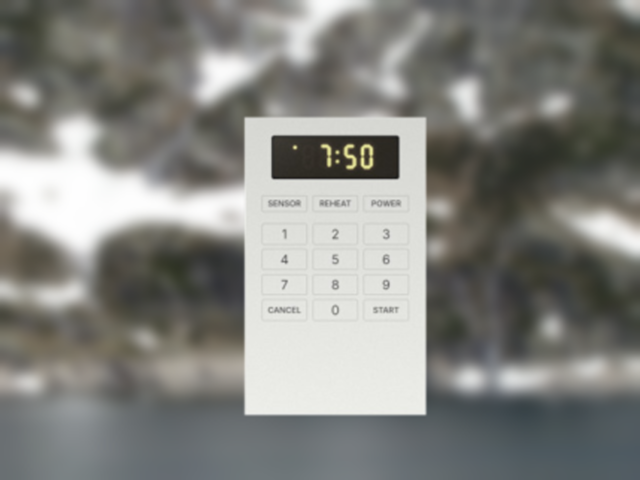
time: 7:50
